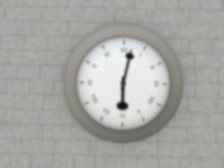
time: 6:02
